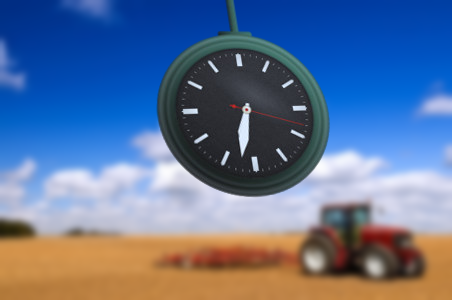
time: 6:32:18
